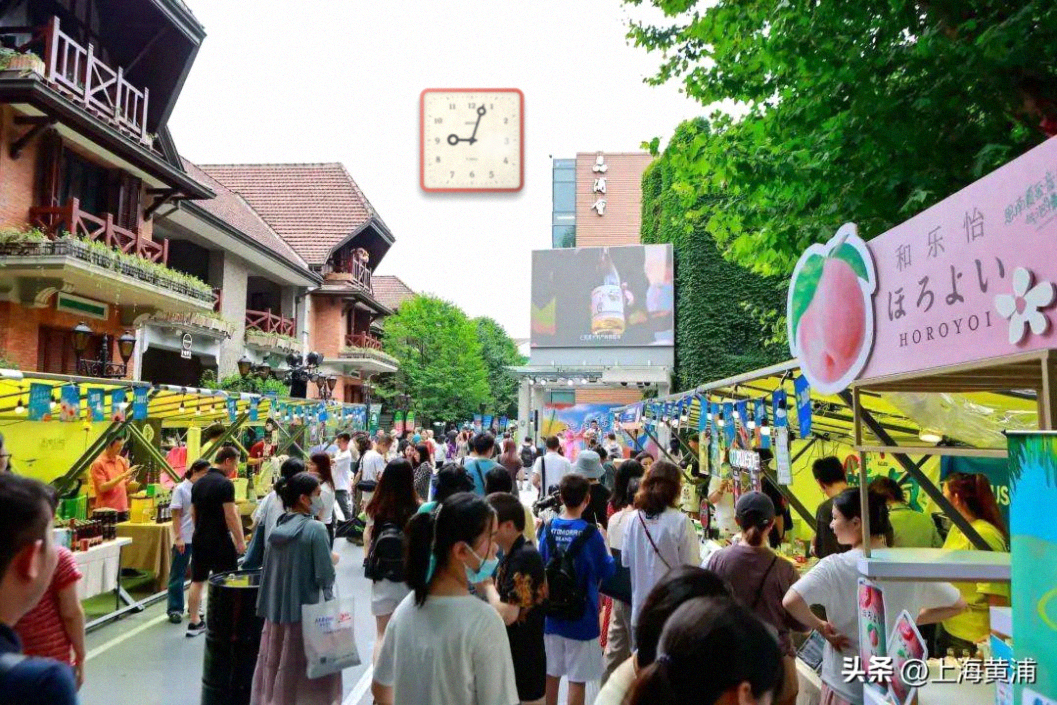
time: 9:03
